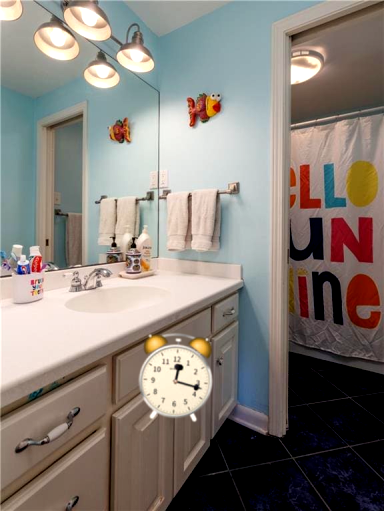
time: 12:17
